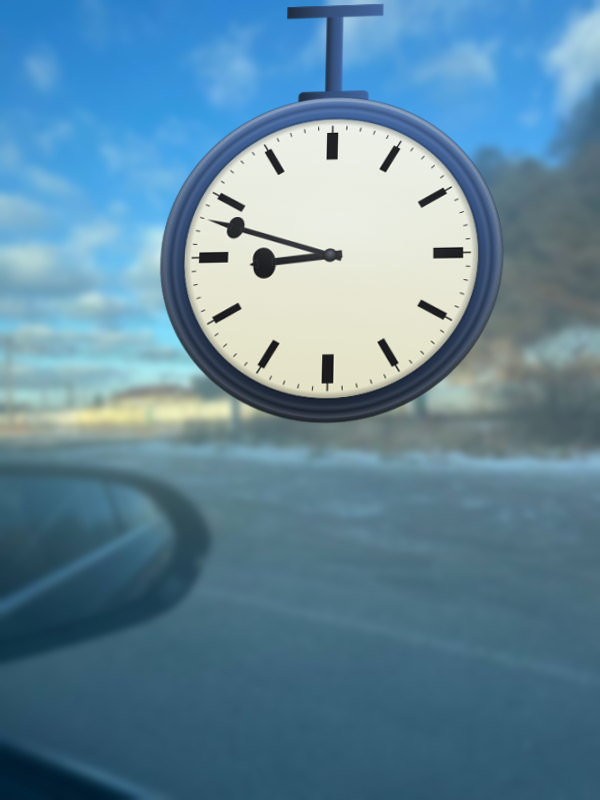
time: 8:48
